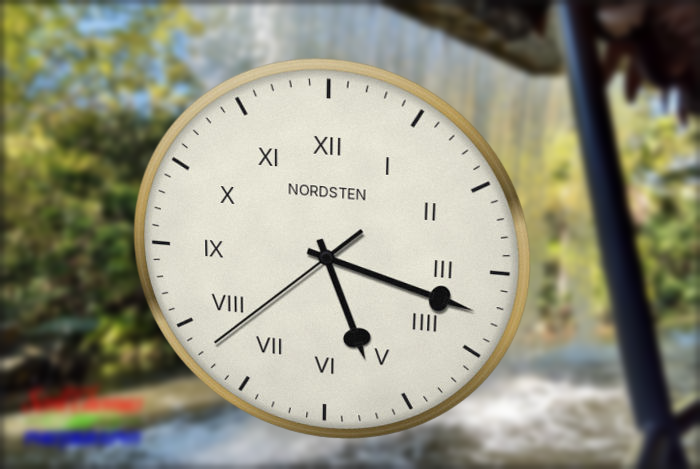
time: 5:17:38
